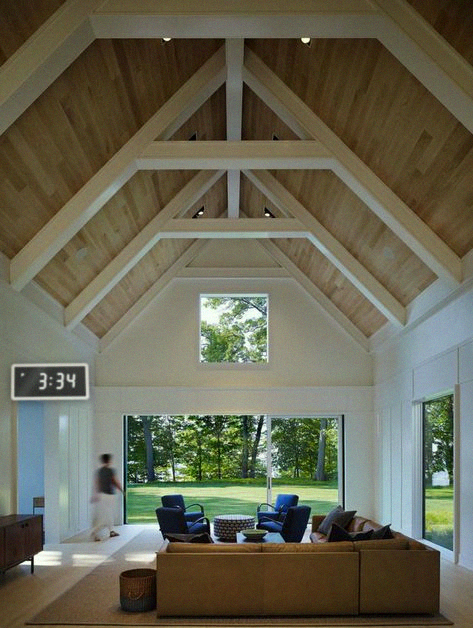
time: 3:34
